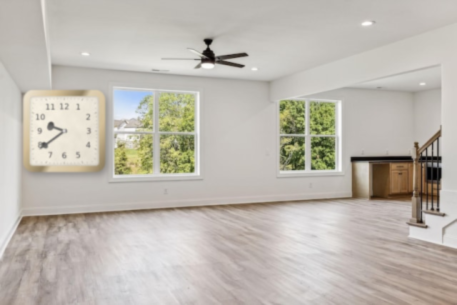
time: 9:39
